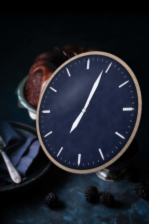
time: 7:04
